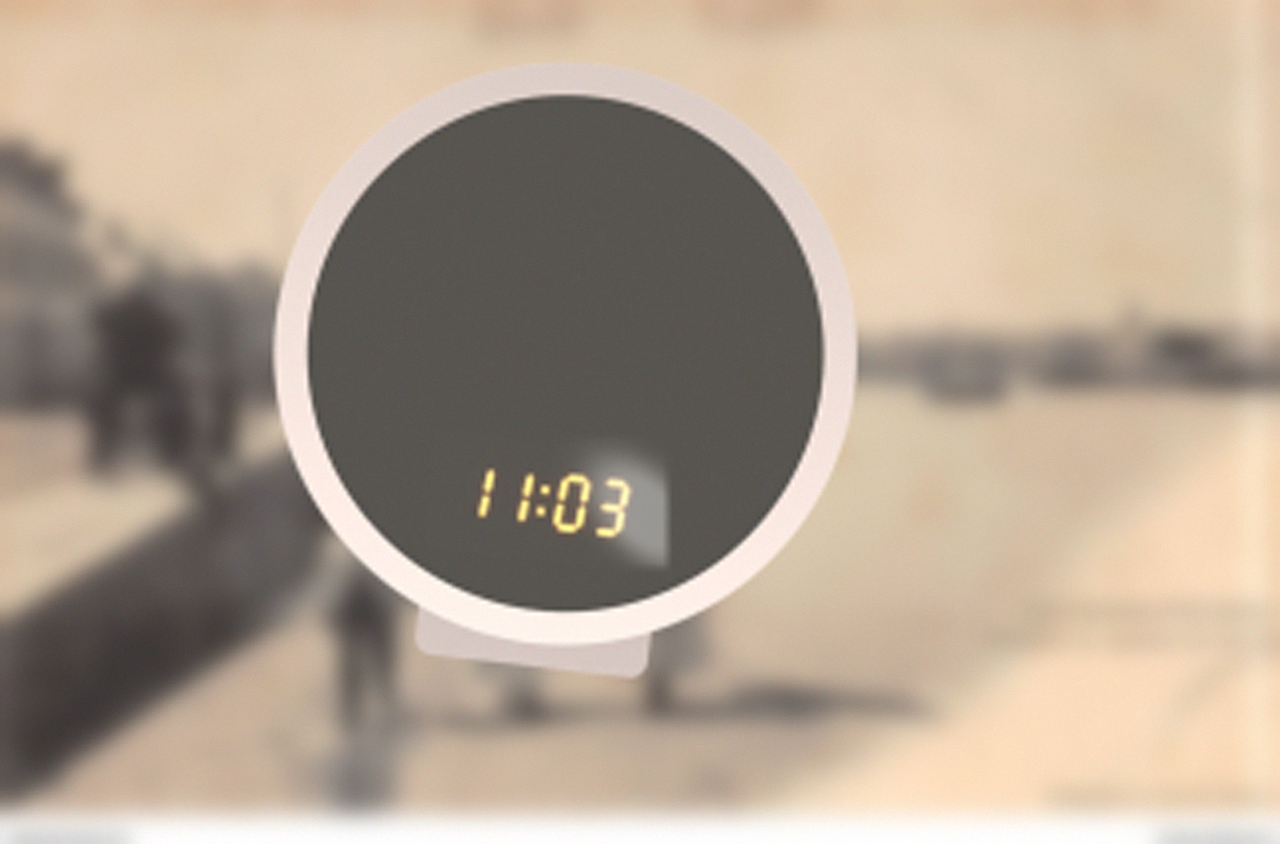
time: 11:03
